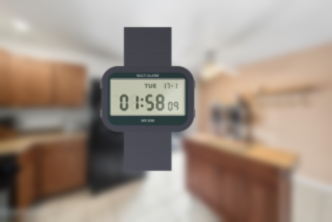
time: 1:58:09
